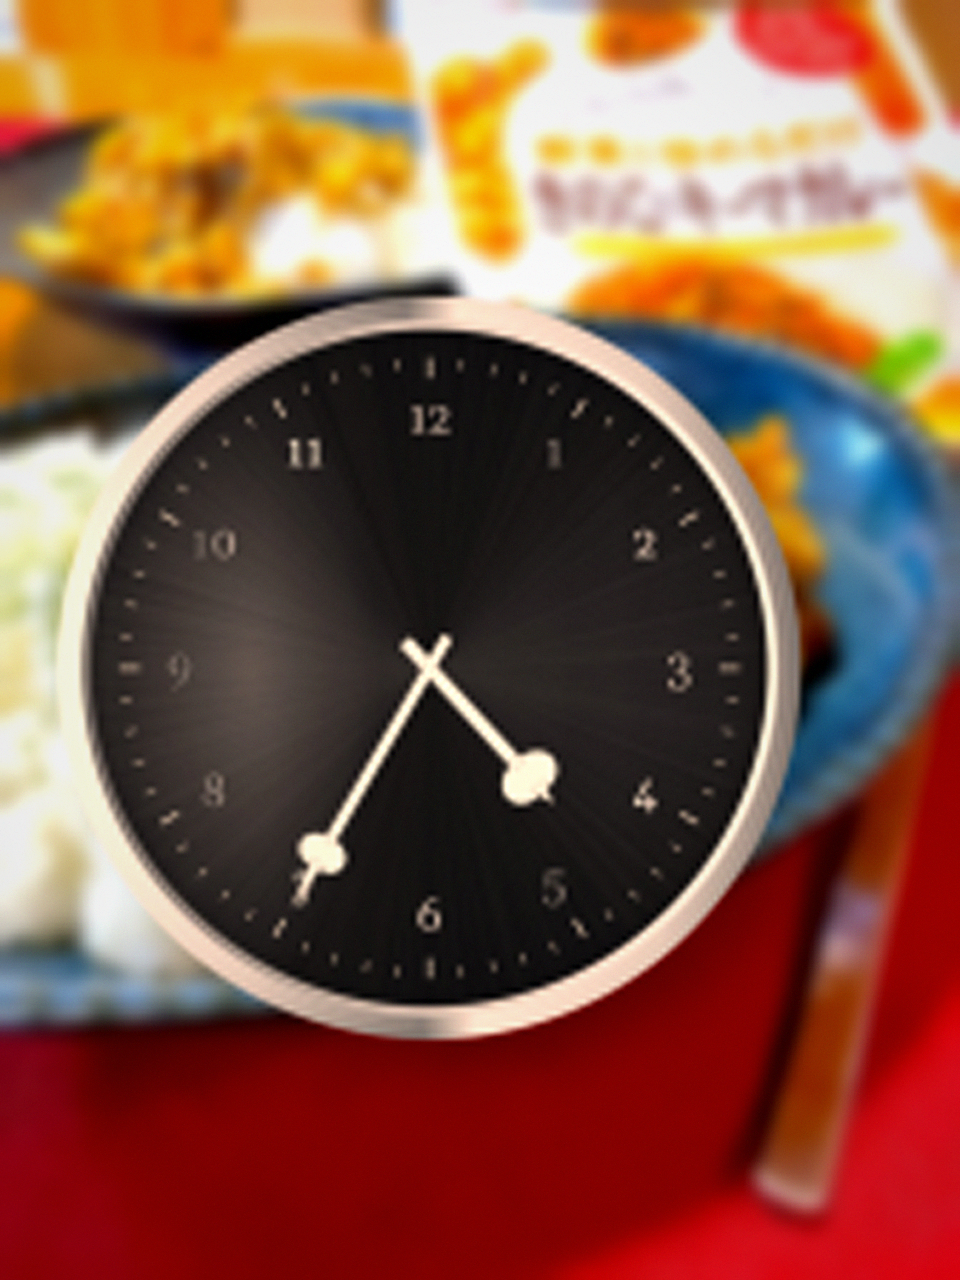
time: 4:35
